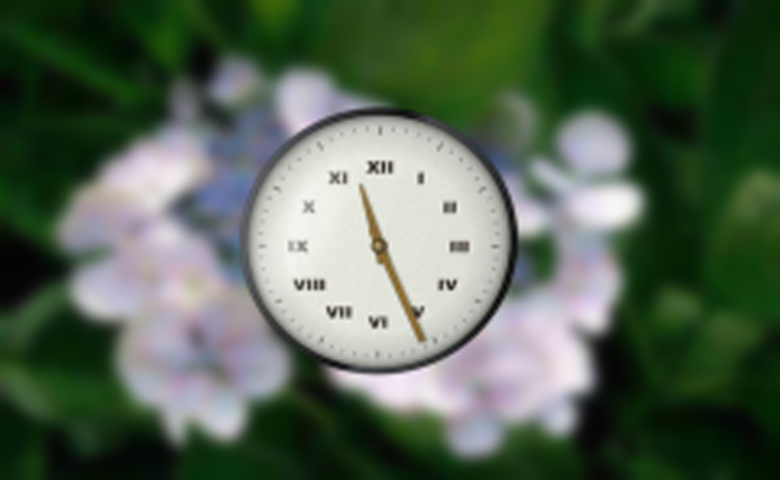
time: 11:26
